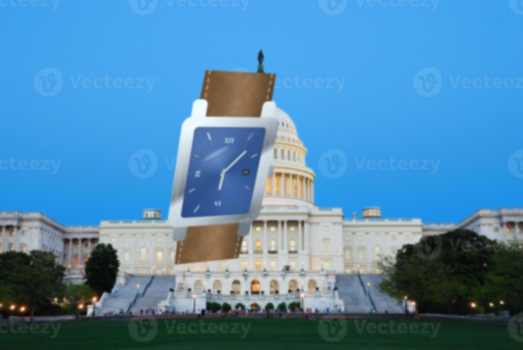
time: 6:07
